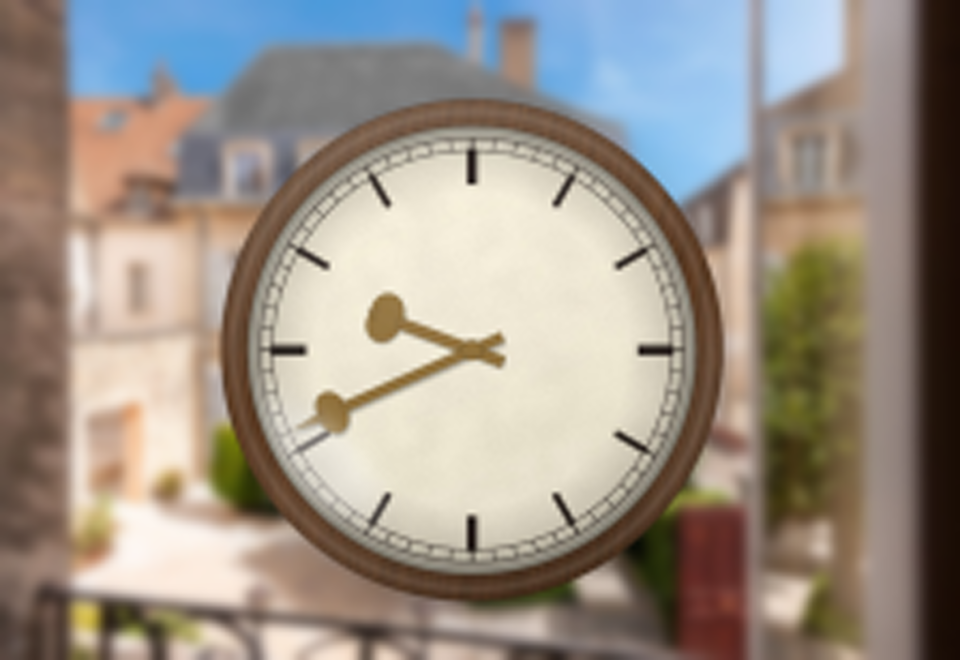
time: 9:41
